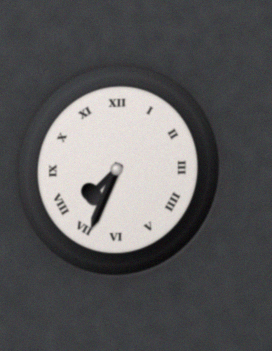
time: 7:34
